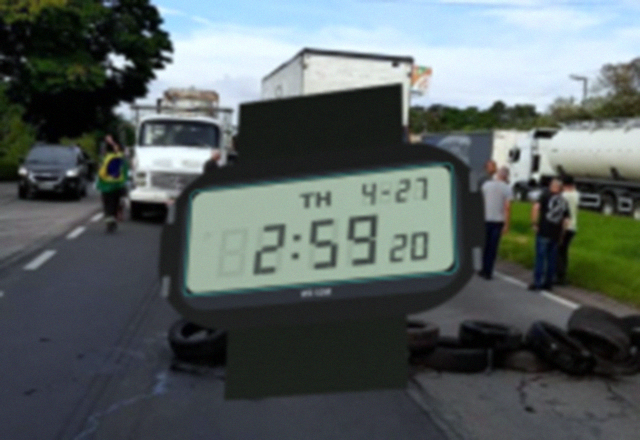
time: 2:59:20
